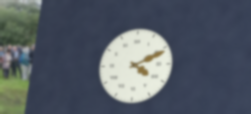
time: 4:11
